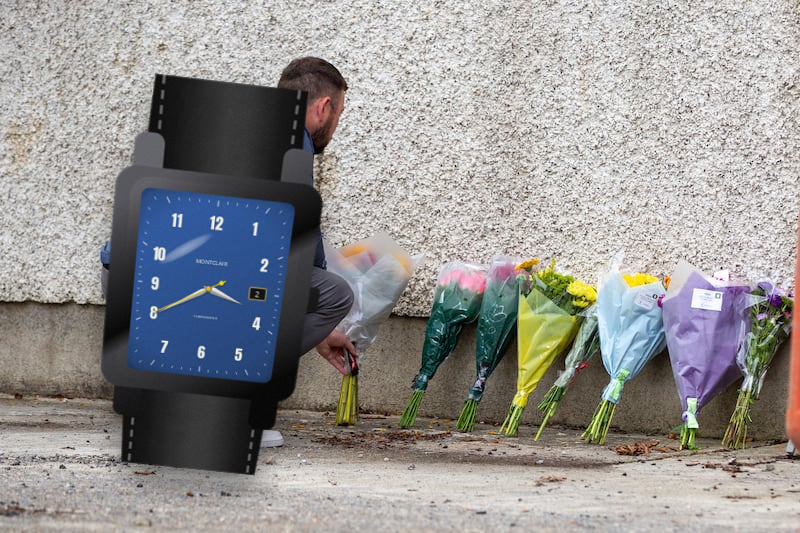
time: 3:39:40
